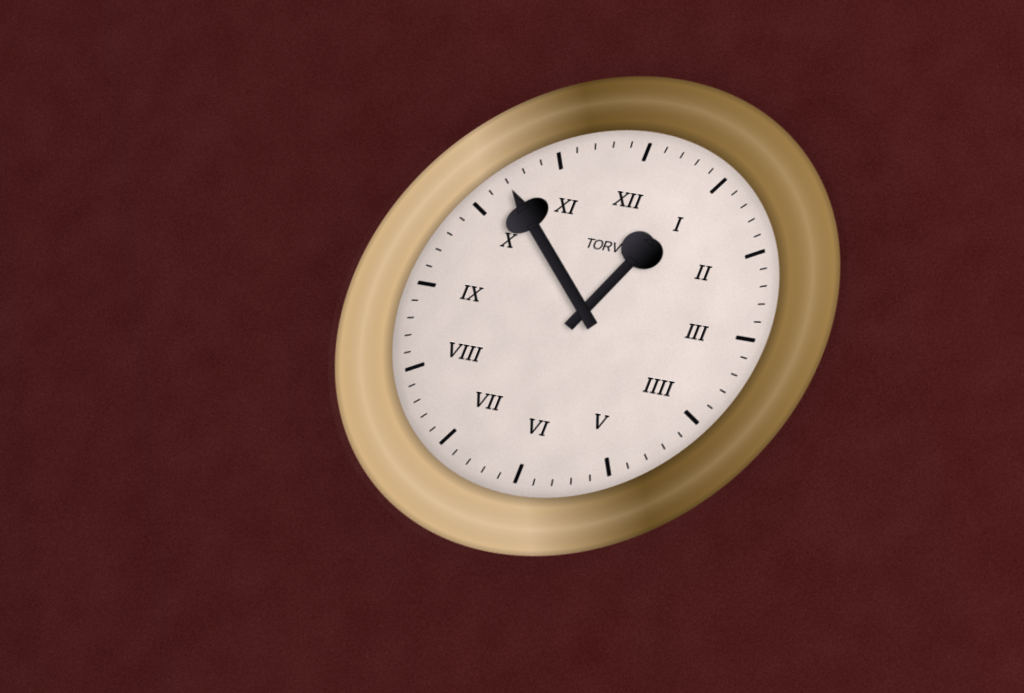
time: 12:52
